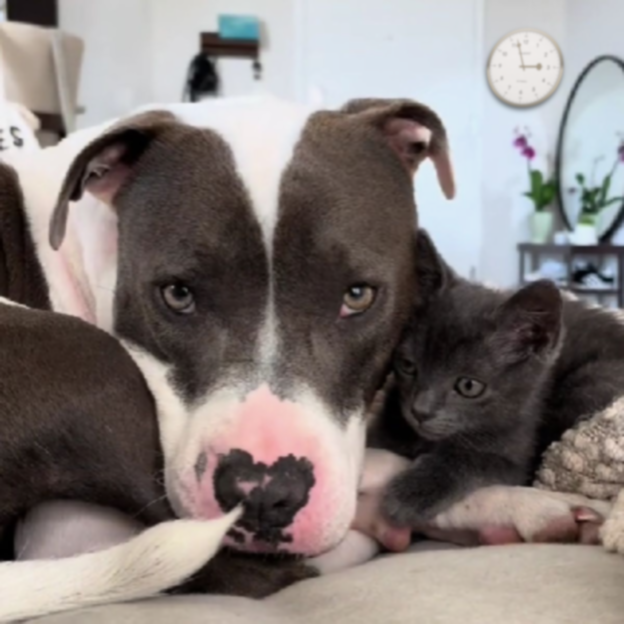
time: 2:57
